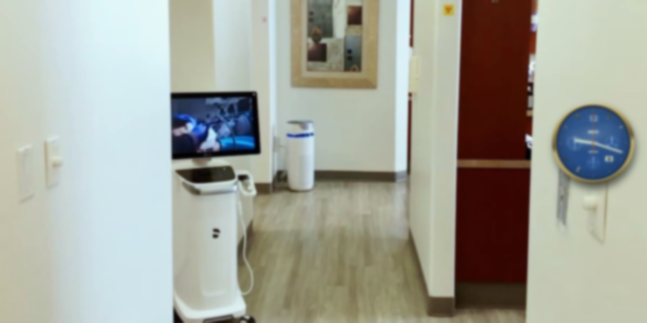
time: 9:18
